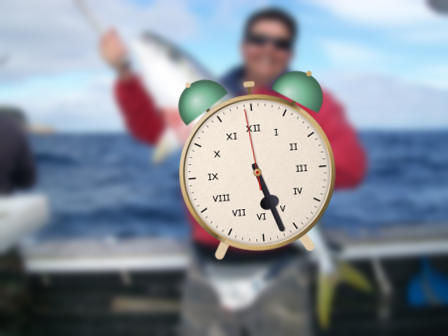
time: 5:26:59
